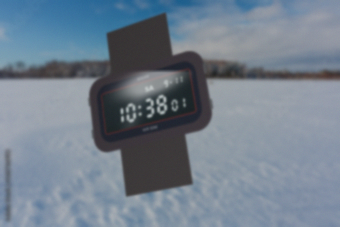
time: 10:38
